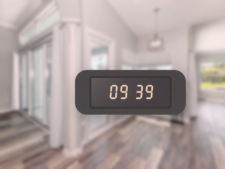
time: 9:39
